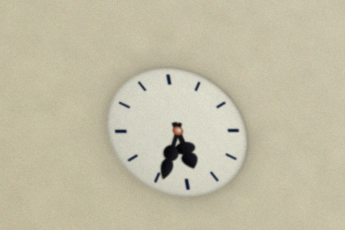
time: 5:34
